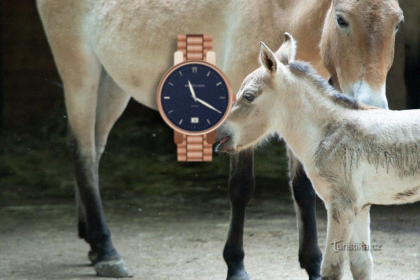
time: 11:20
